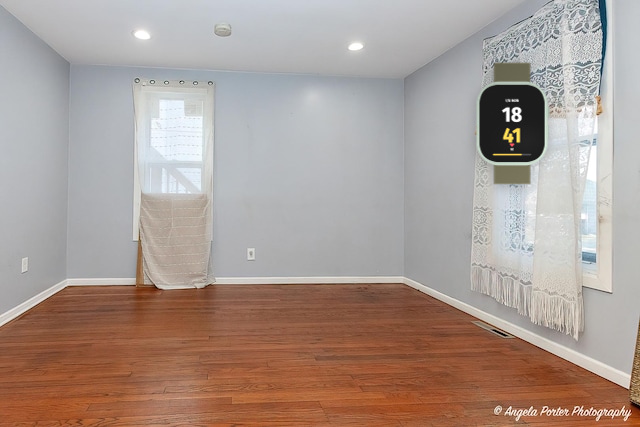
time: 18:41
